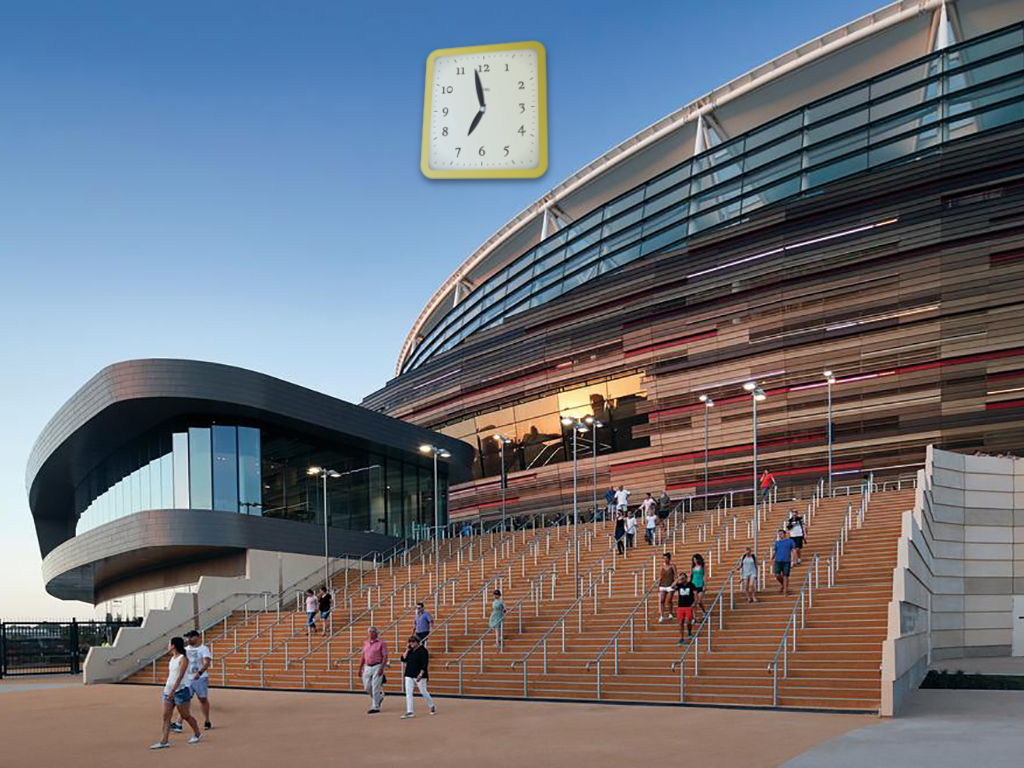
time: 6:58
